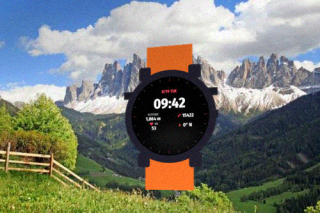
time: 9:42
